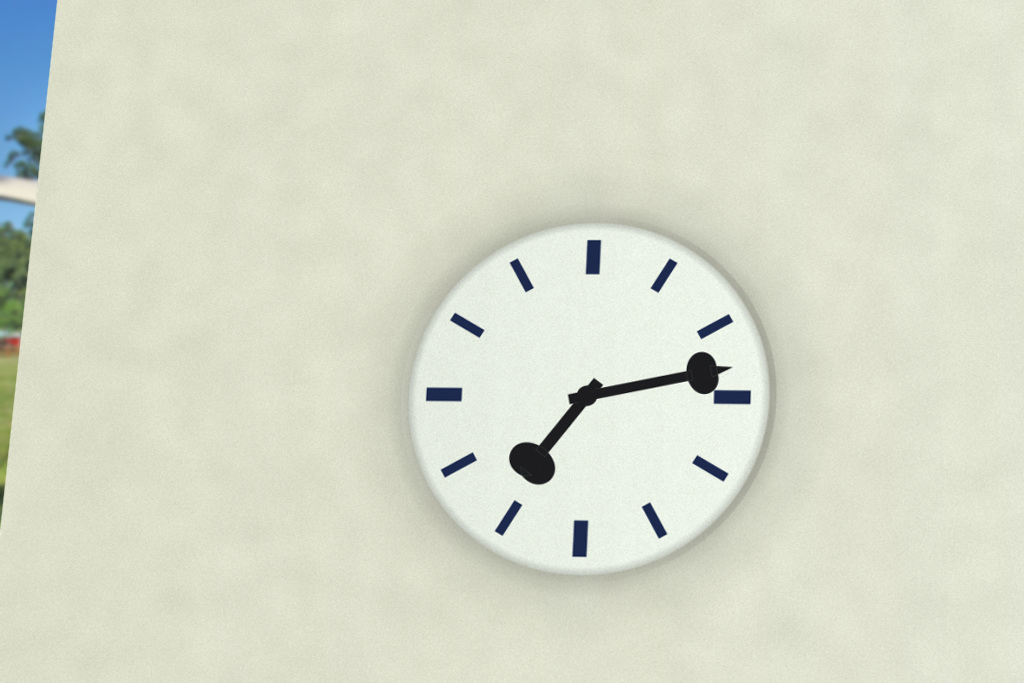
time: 7:13
